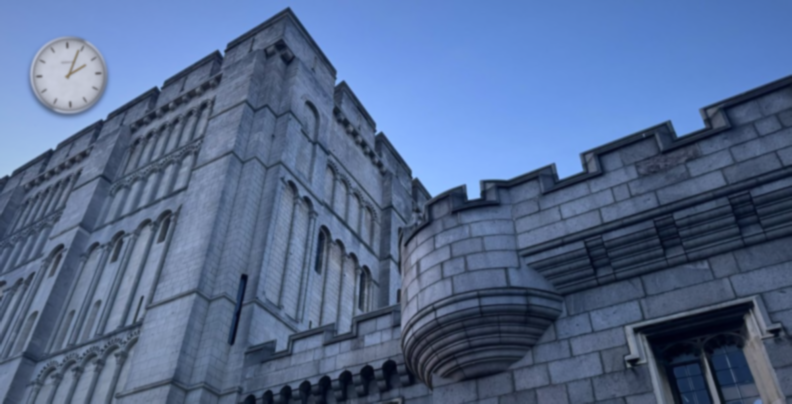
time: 2:04
